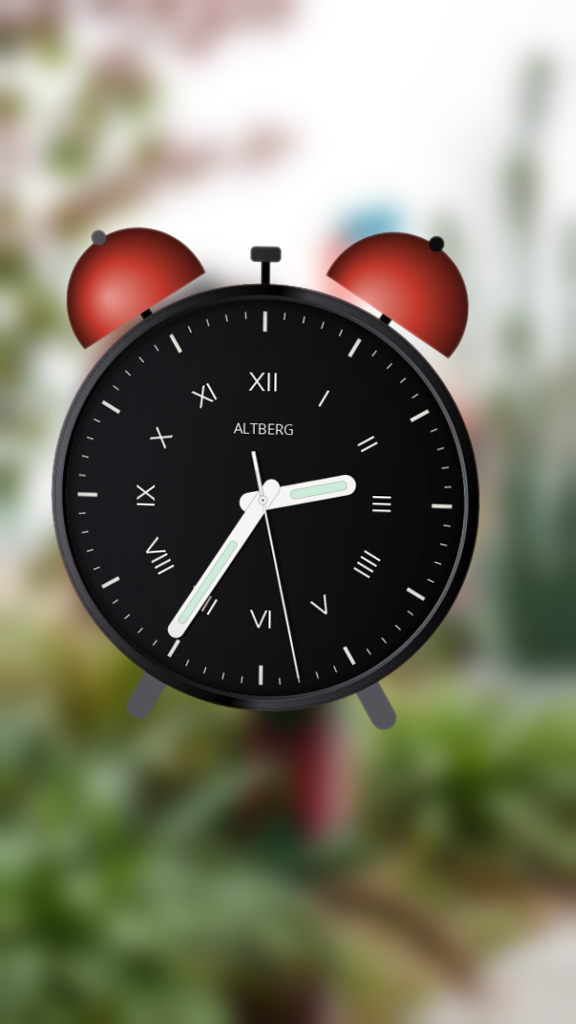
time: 2:35:28
